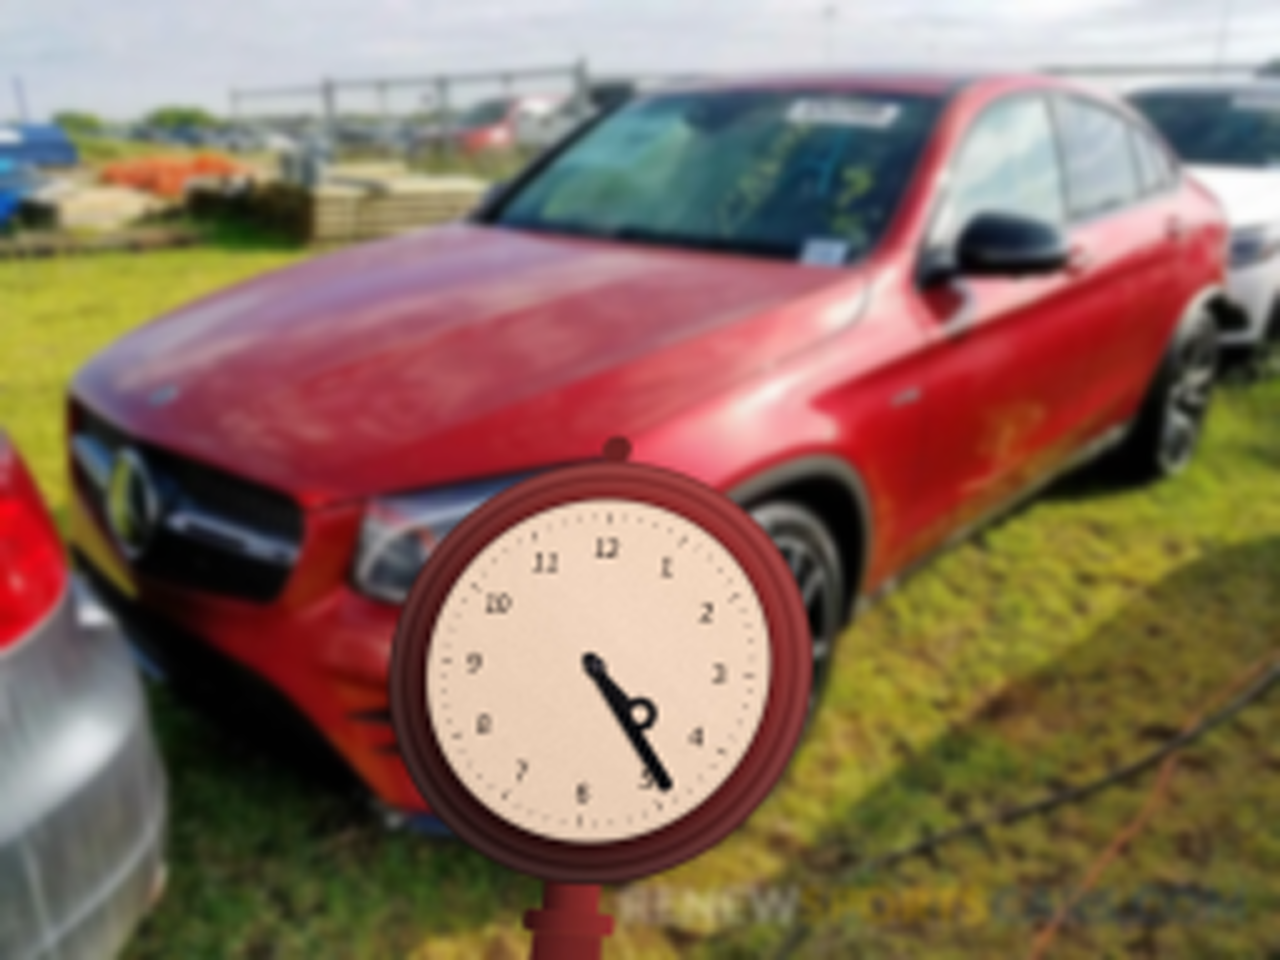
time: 4:24
